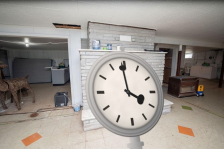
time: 3:59
